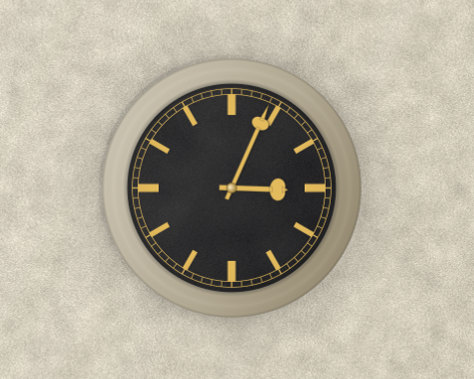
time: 3:04
